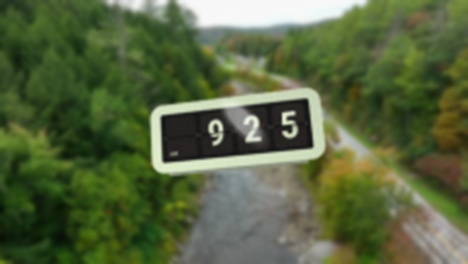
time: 9:25
